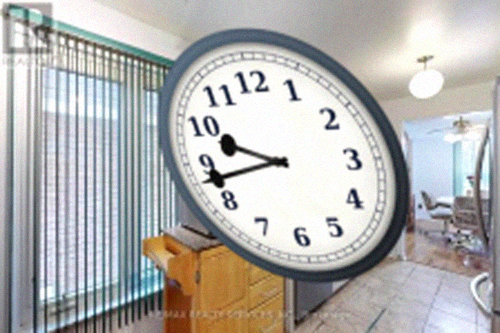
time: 9:43
